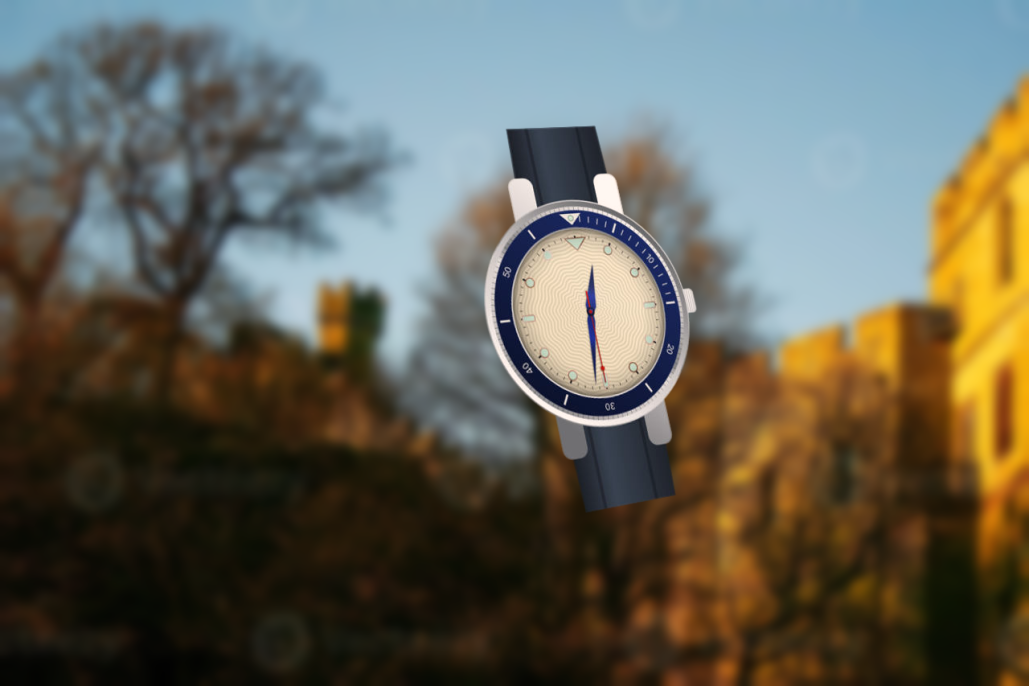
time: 12:31:30
